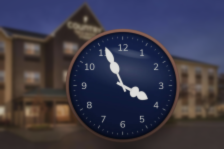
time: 3:56
